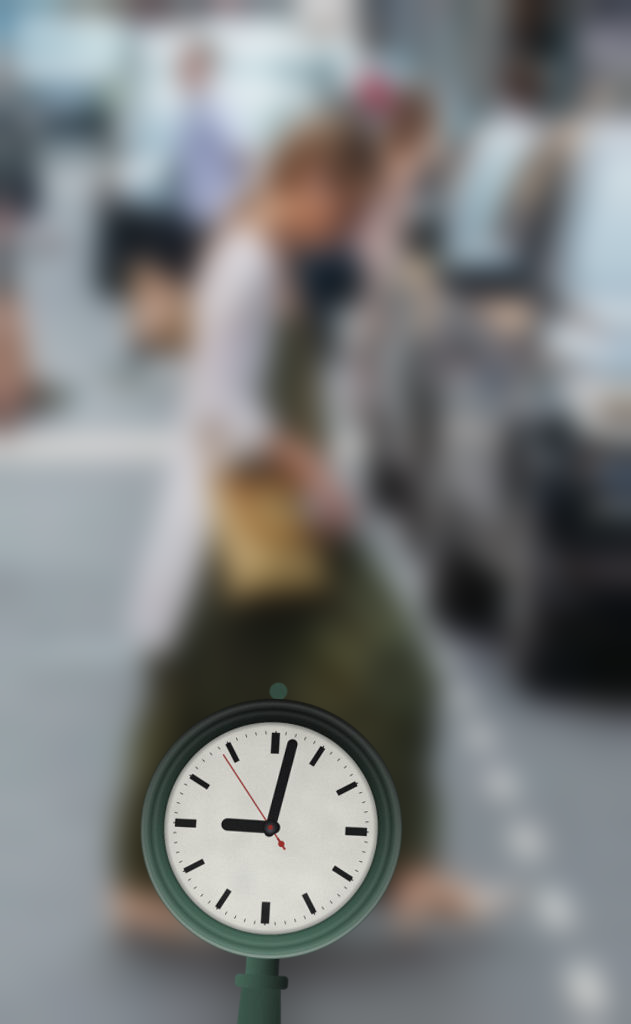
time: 9:01:54
